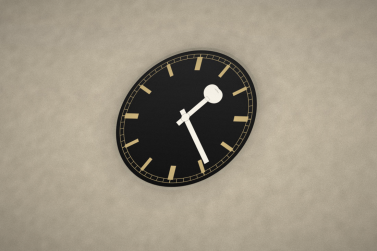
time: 1:24
